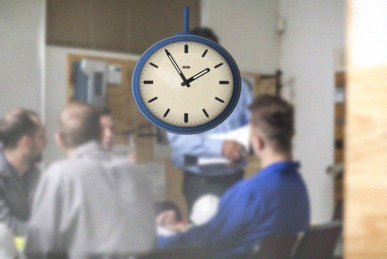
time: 1:55
